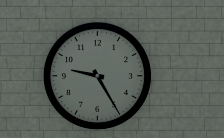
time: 9:25
